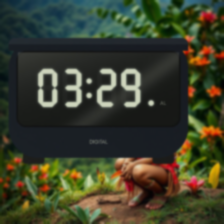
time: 3:29
